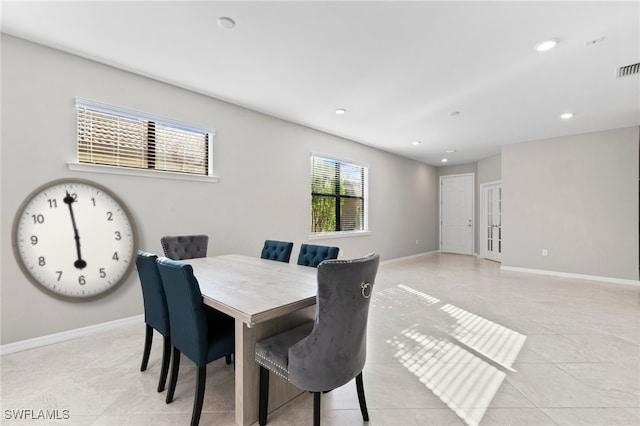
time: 5:59
